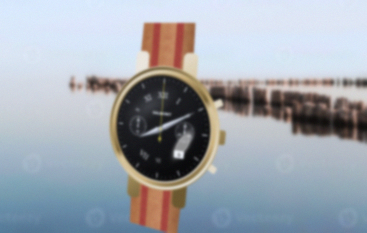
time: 8:10
